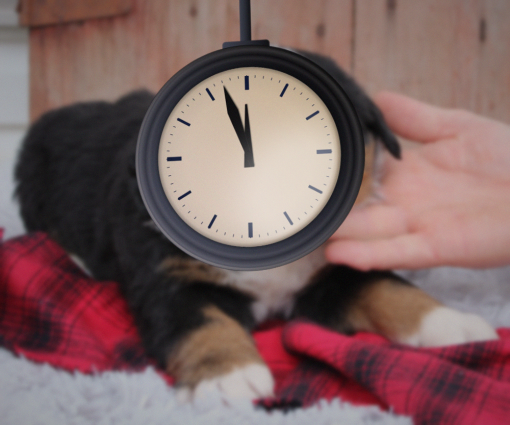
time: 11:57
